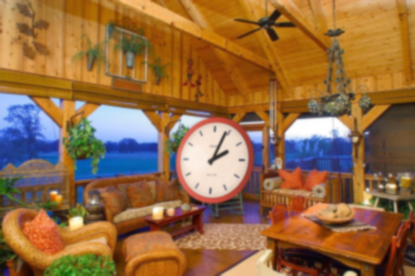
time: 2:04
